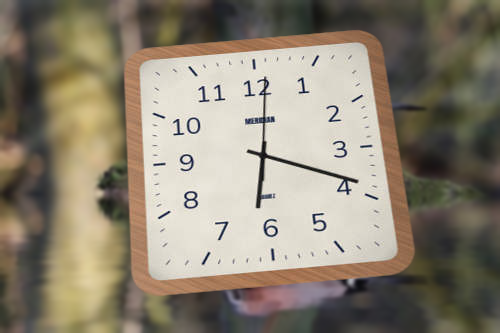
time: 6:19:01
